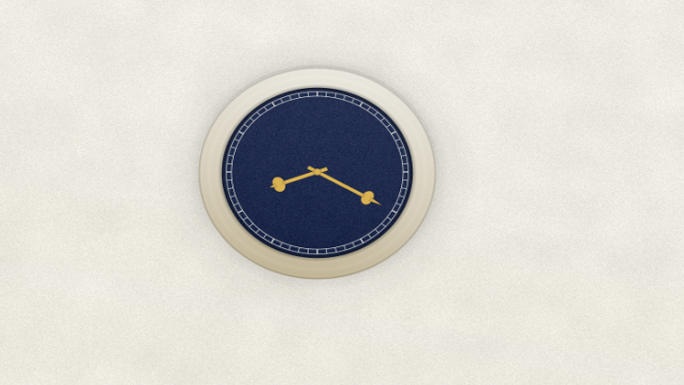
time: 8:20
